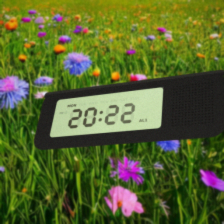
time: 20:22
